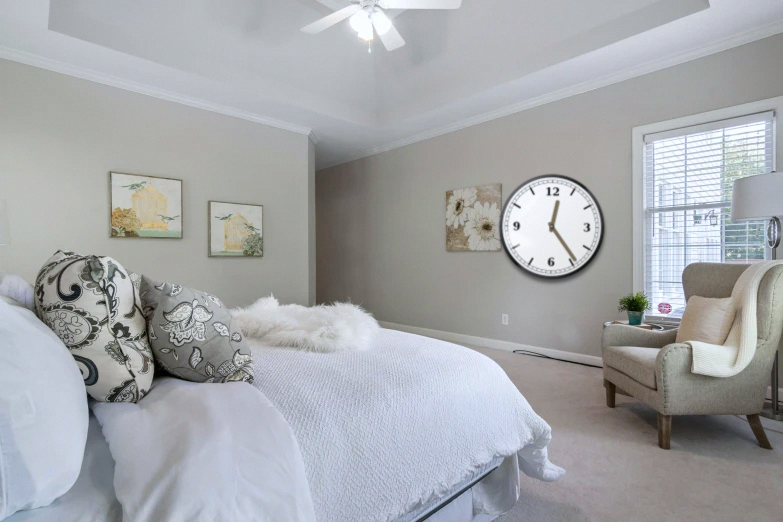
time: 12:24
